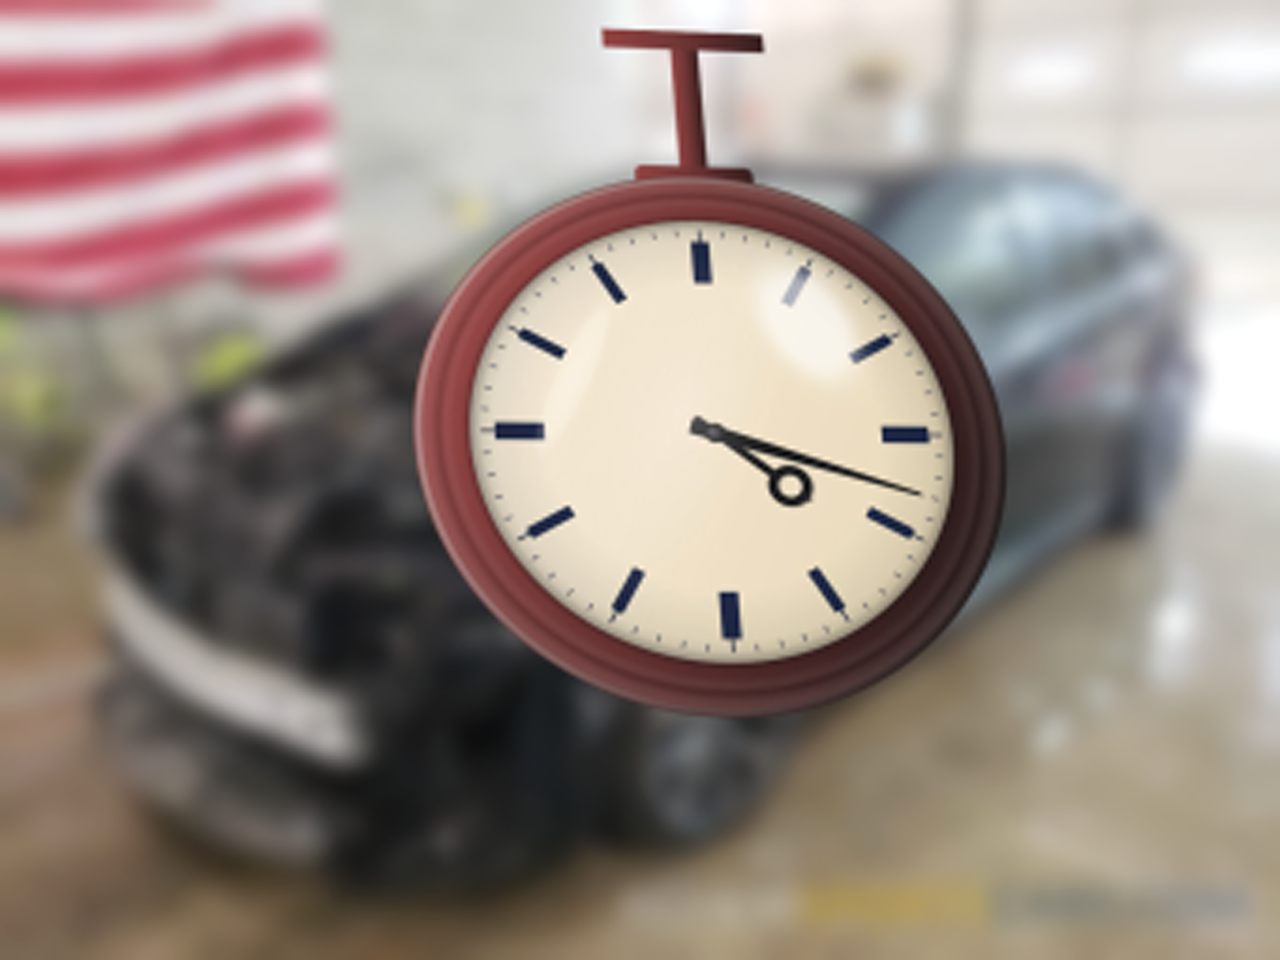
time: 4:18
